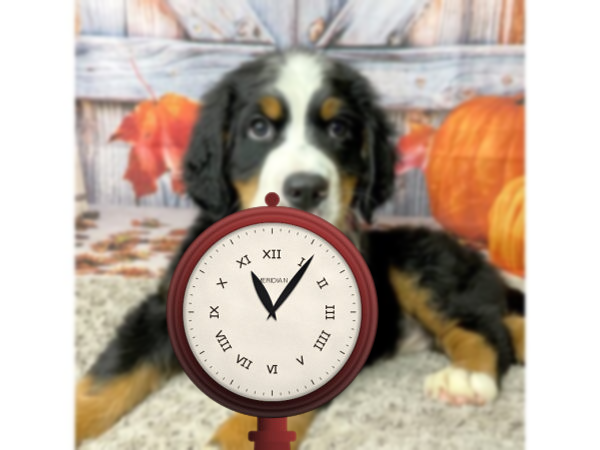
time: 11:06
